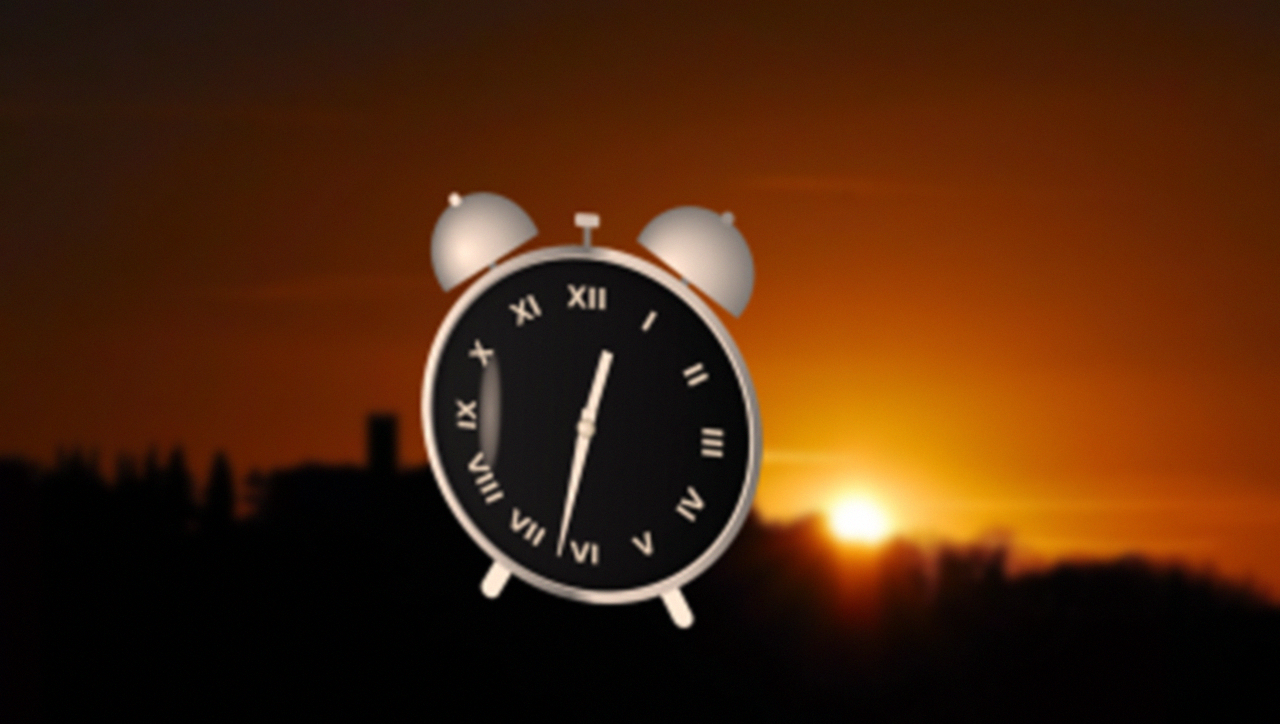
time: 12:32
